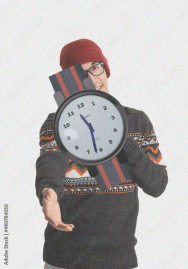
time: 11:32
